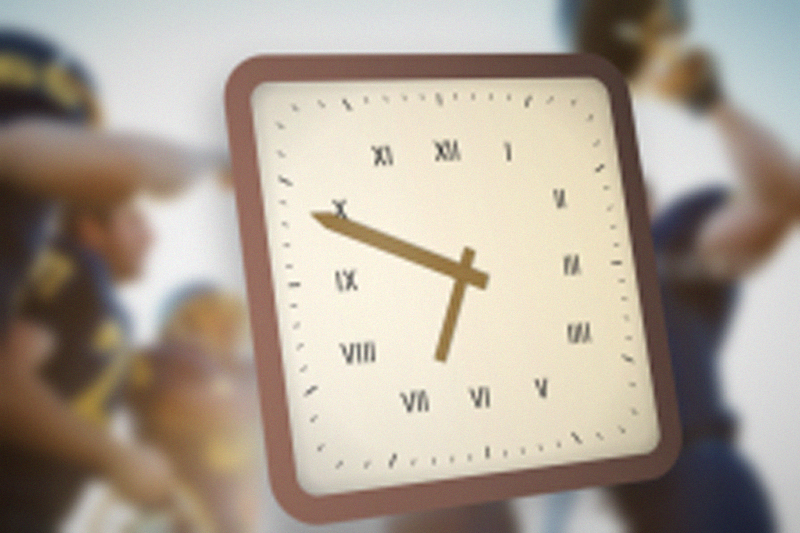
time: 6:49
